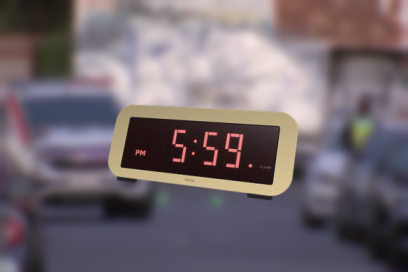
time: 5:59
